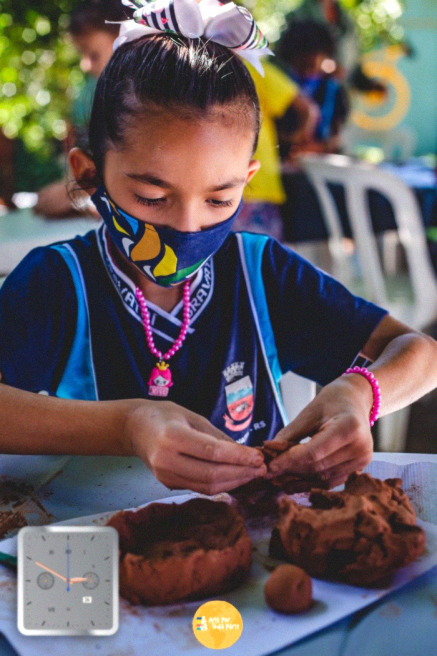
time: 2:50
